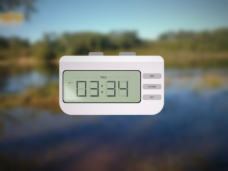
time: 3:34
